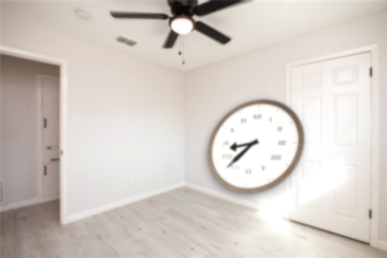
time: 8:37
